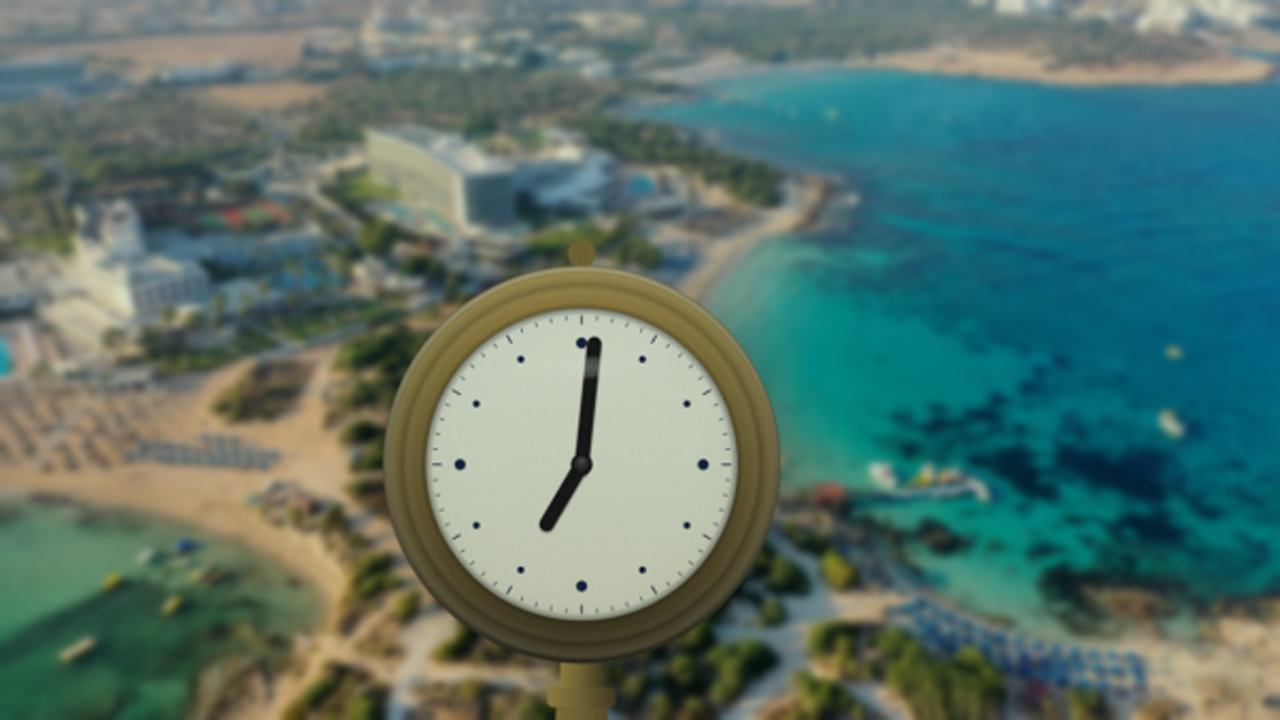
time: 7:01
